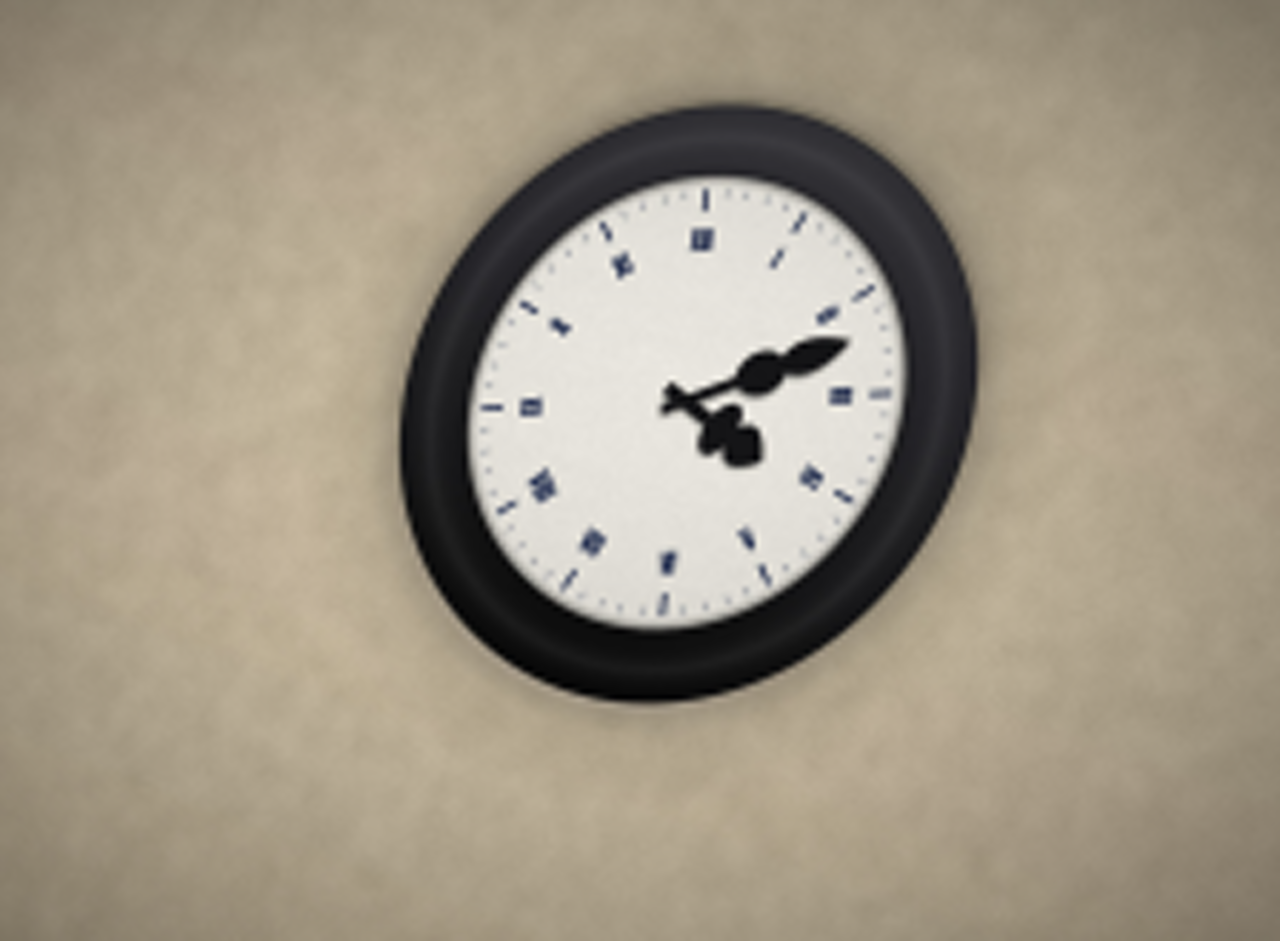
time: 4:12
